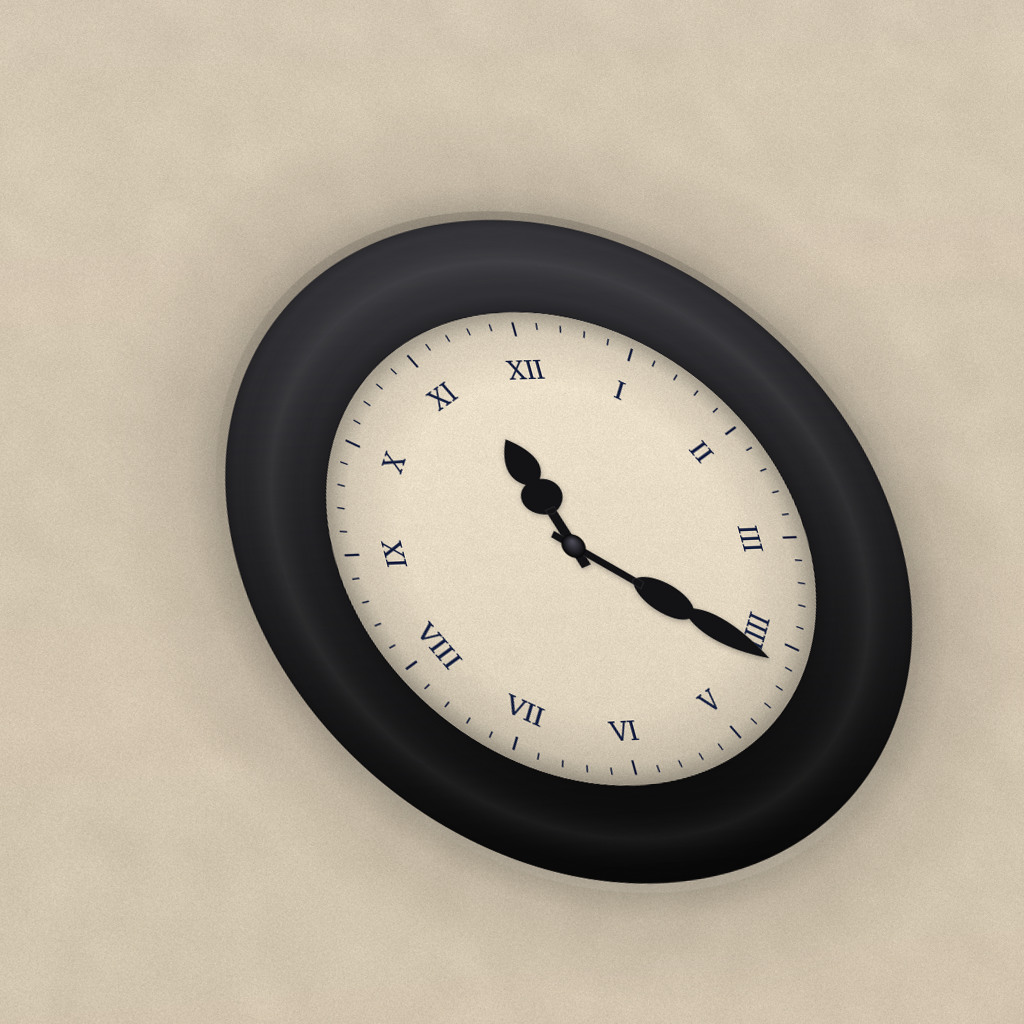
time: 11:21
